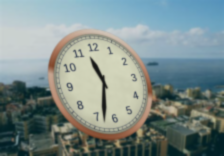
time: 11:33
